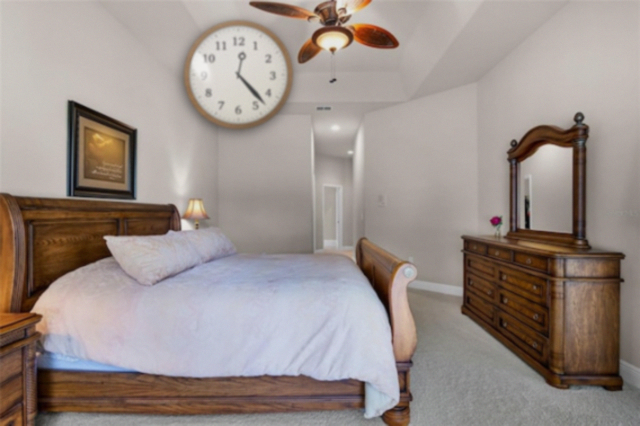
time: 12:23
